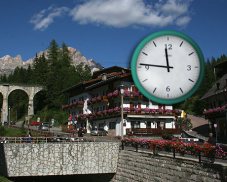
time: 11:46
